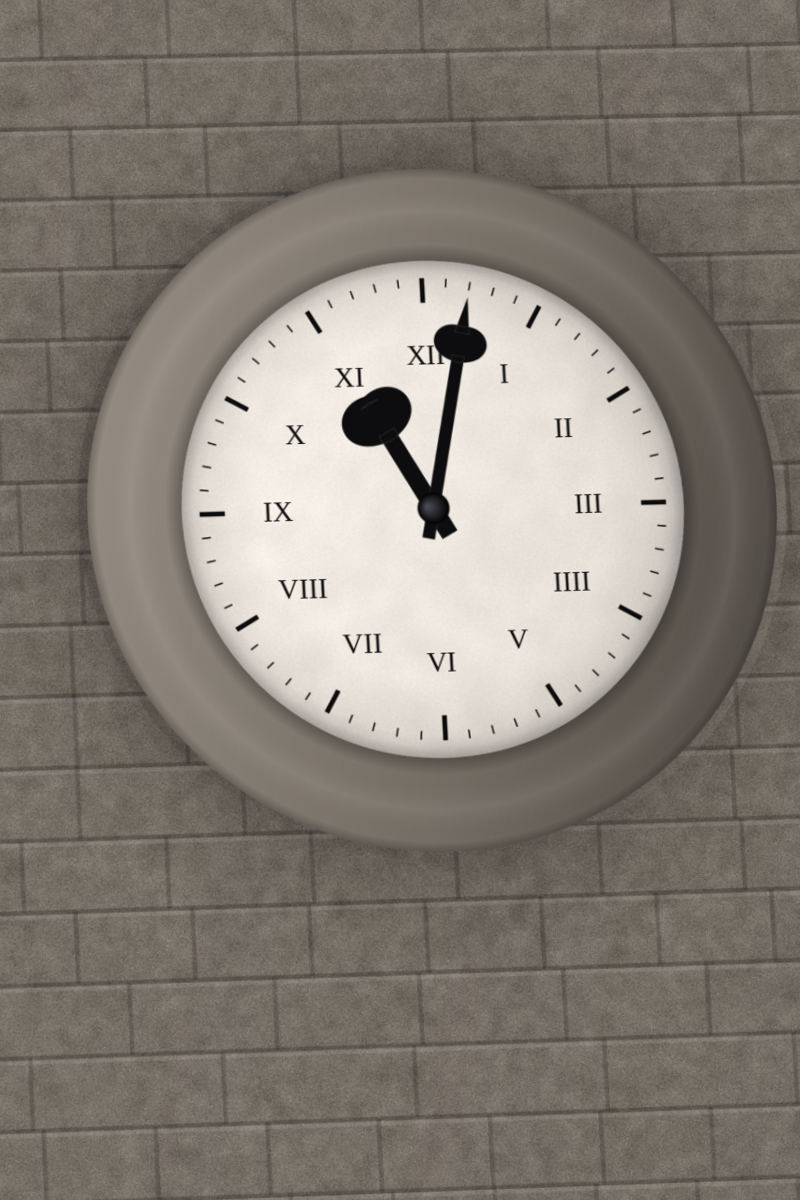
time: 11:02
